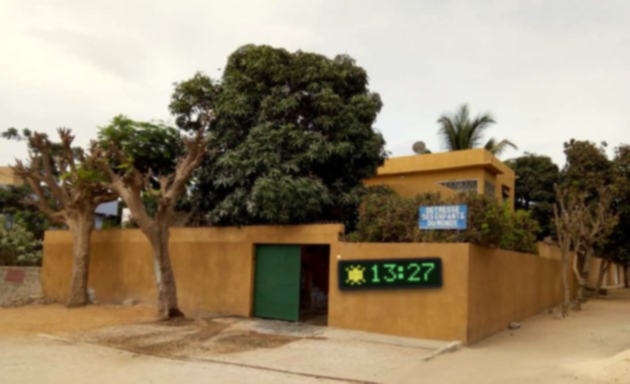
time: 13:27
